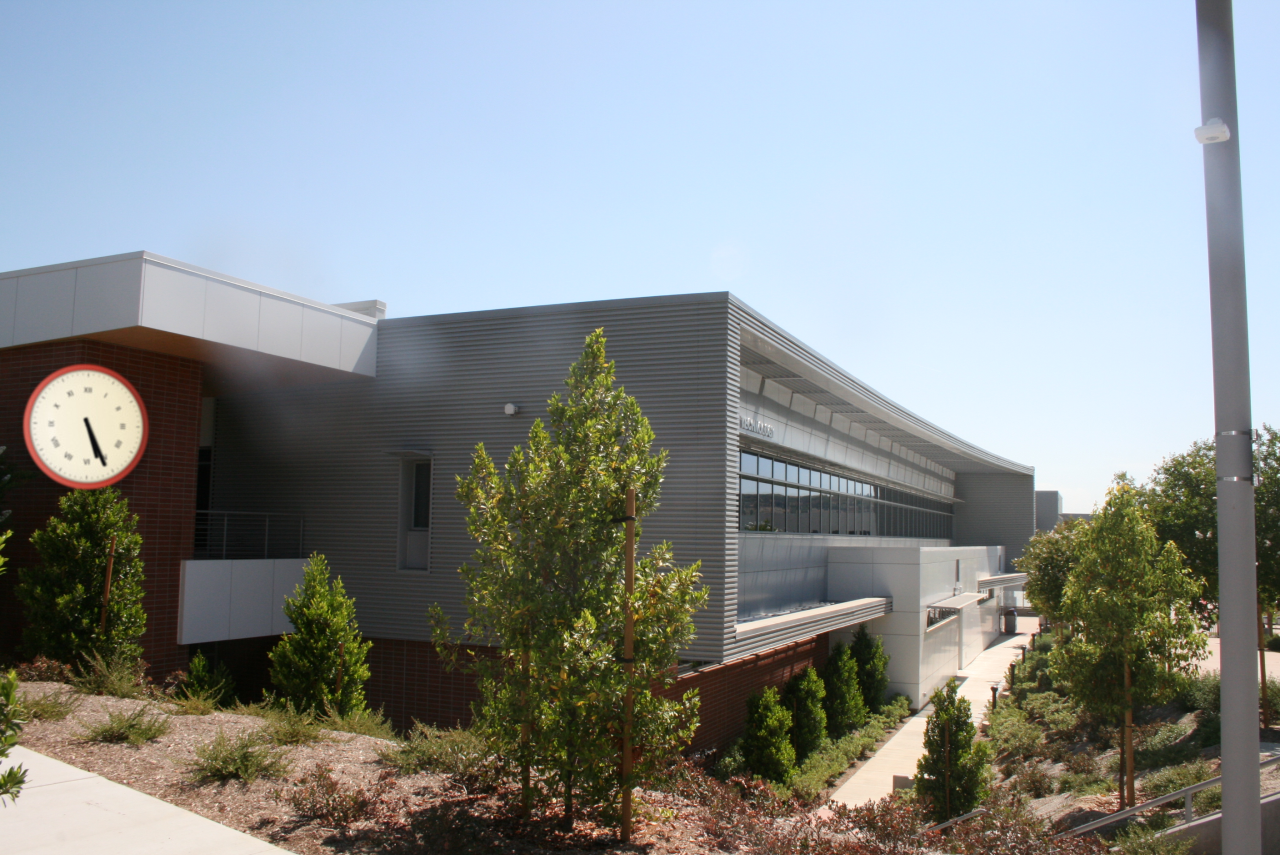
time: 5:26
